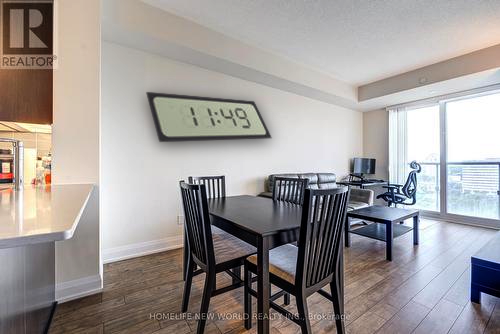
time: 11:49
